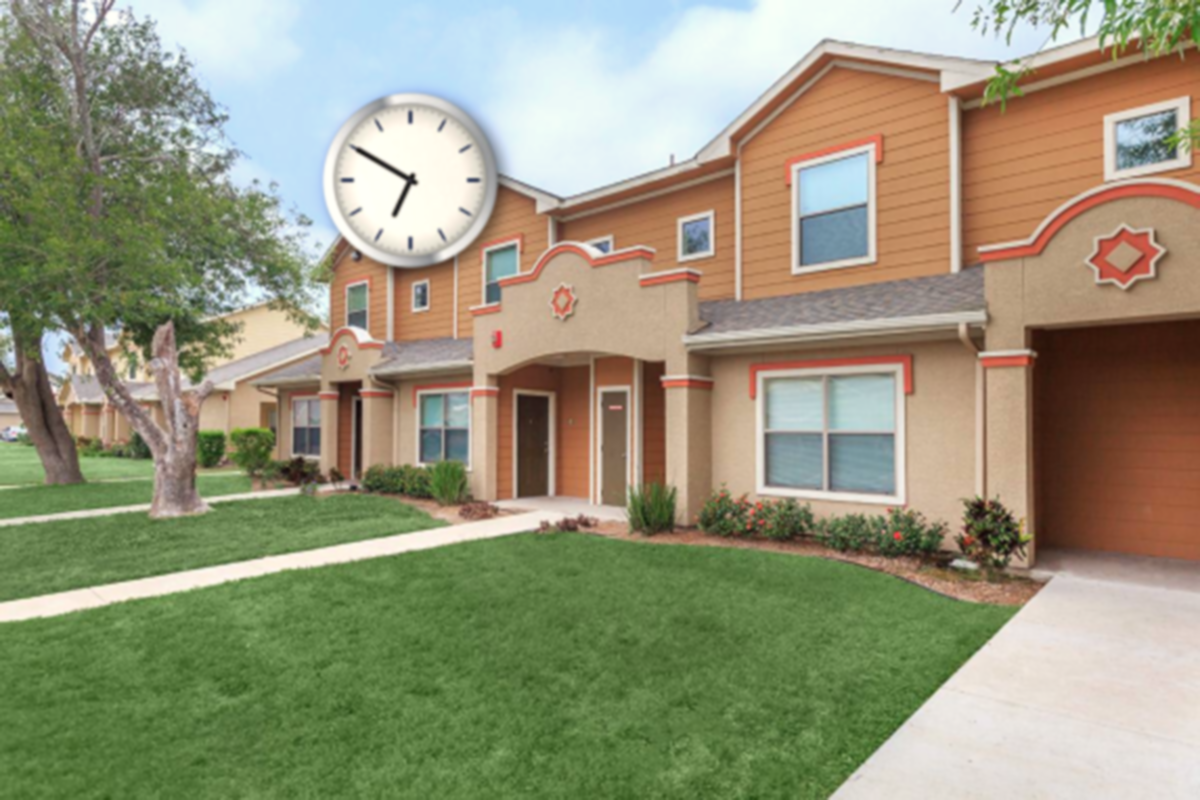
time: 6:50
